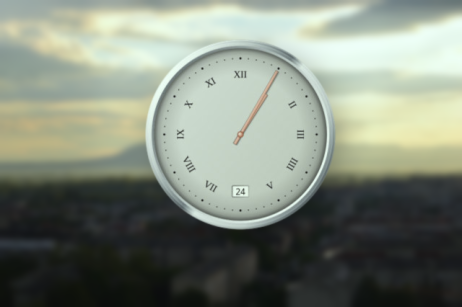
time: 1:05
